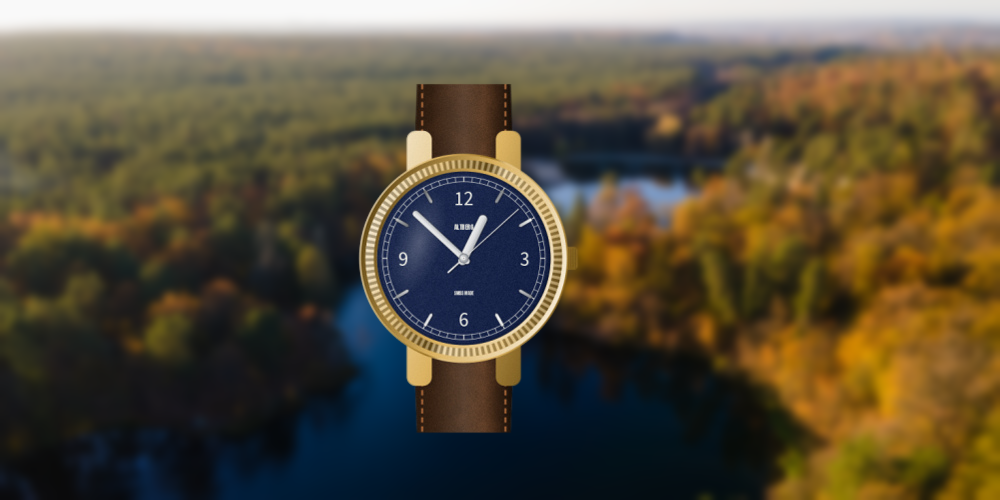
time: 12:52:08
